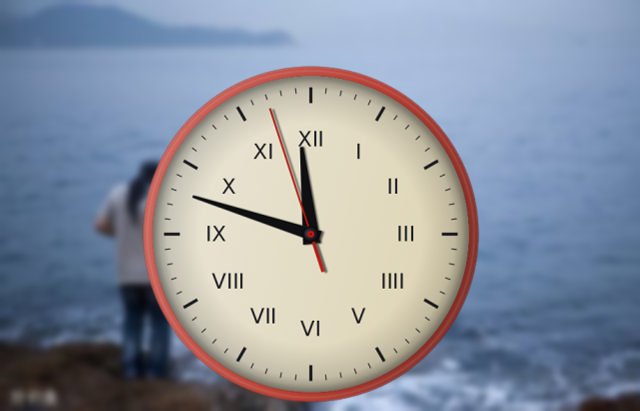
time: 11:47:57
